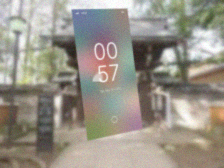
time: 0:57
